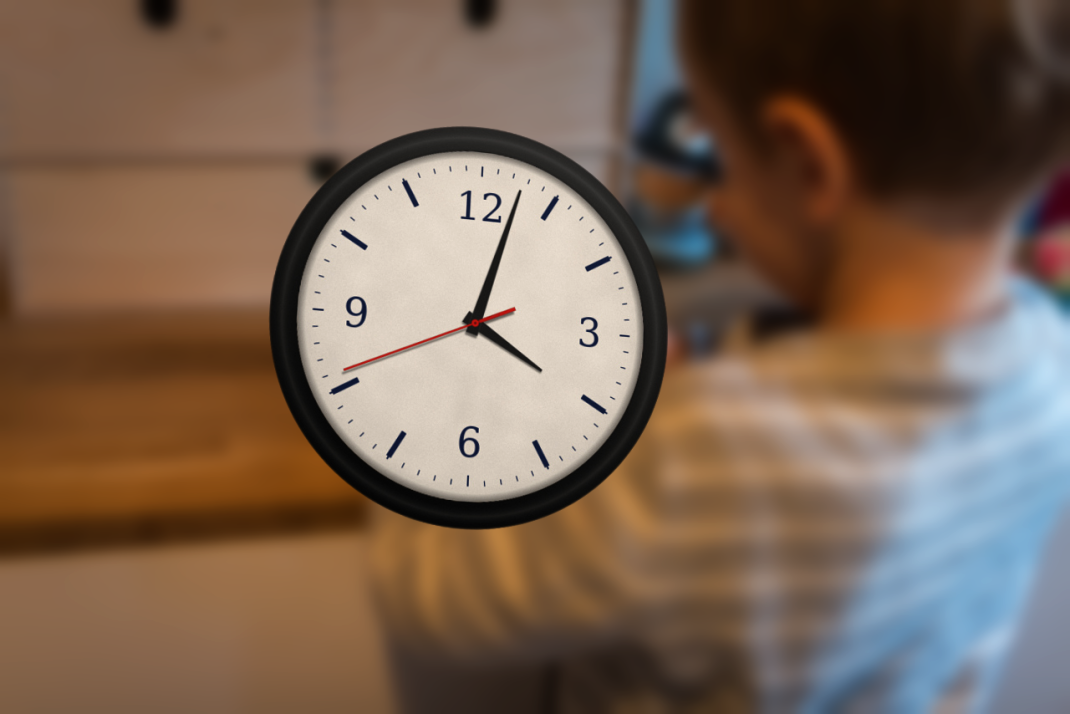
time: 4:02:41
